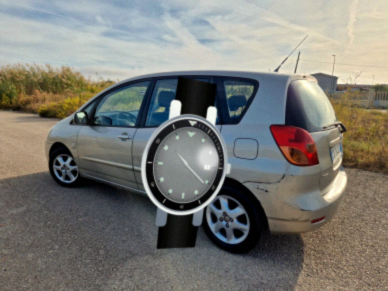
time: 10:21
